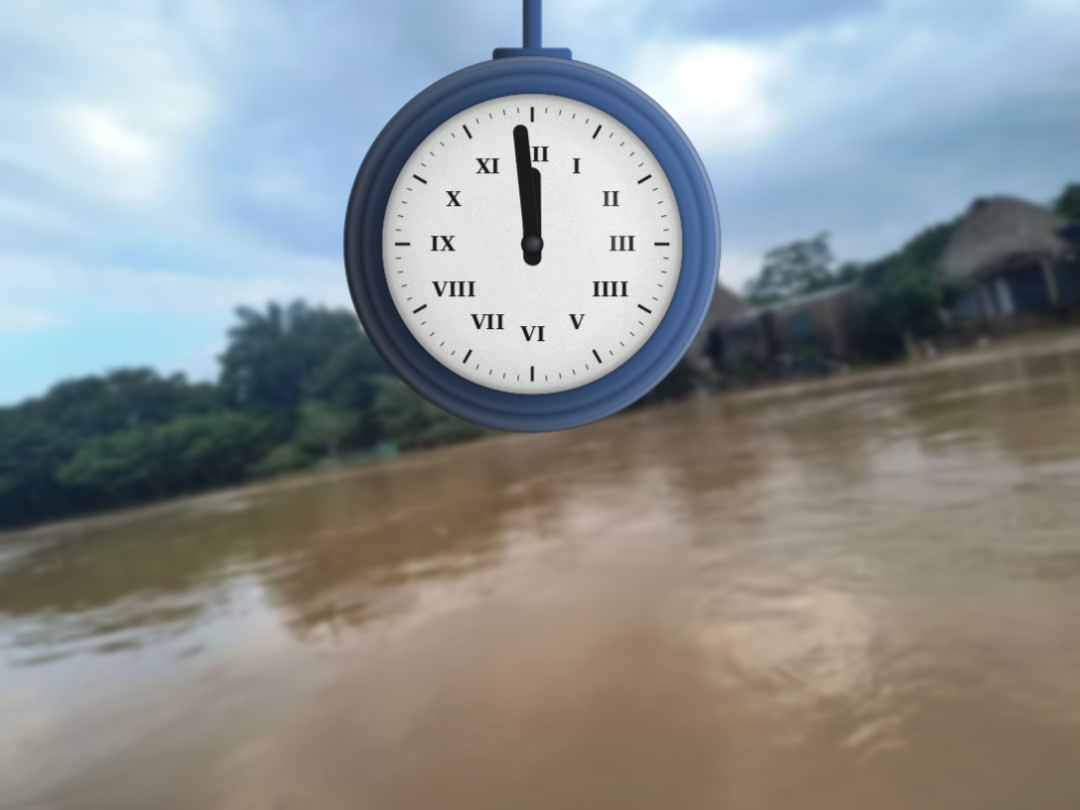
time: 11:59
